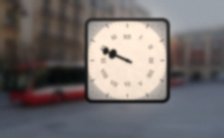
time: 9:49
